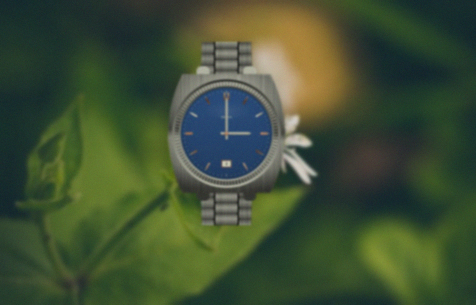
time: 3:00
